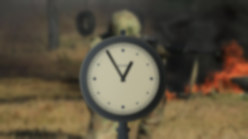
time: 12:55
